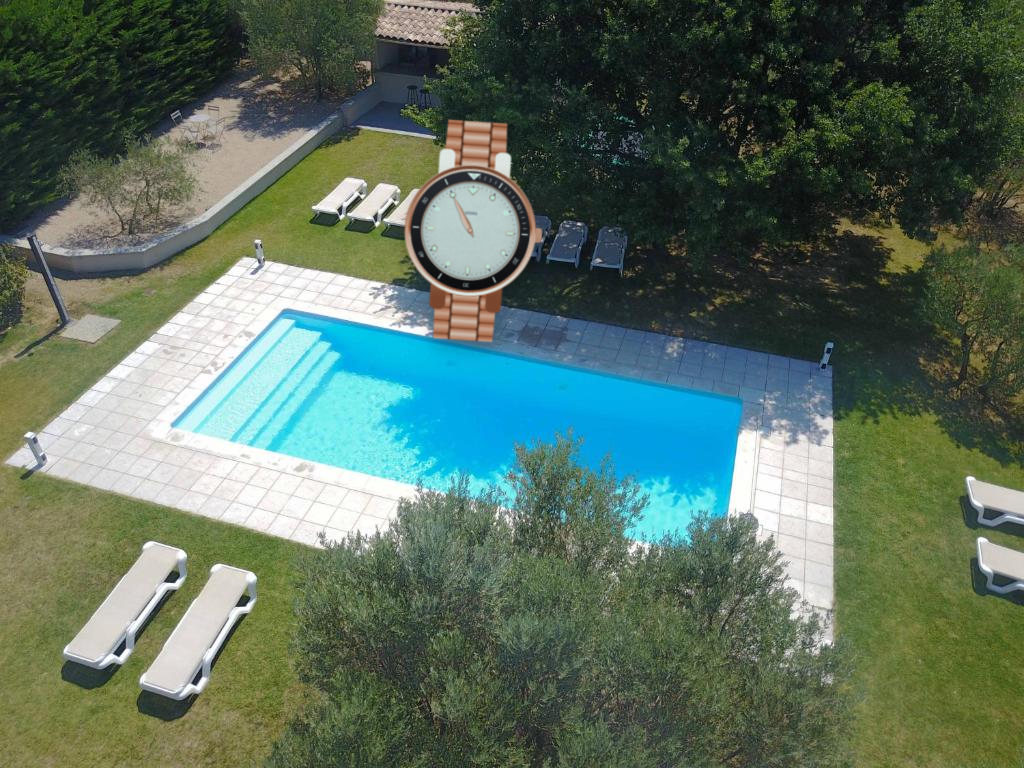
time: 10:55
